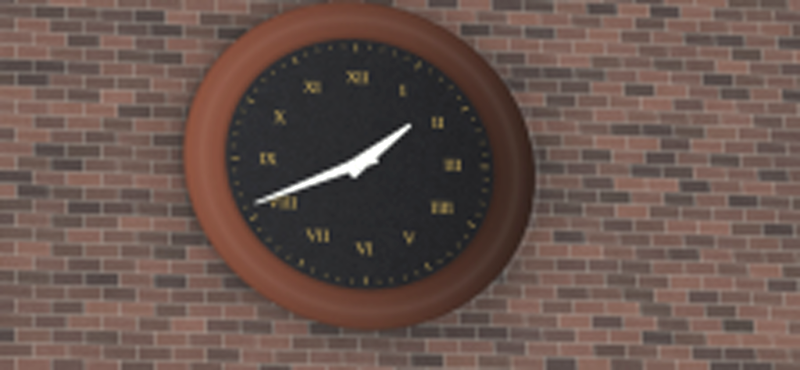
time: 1:41
